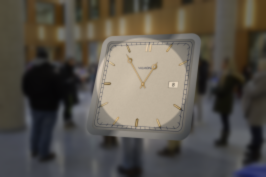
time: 12:54
